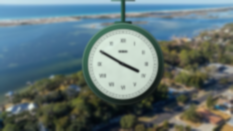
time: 3:50
